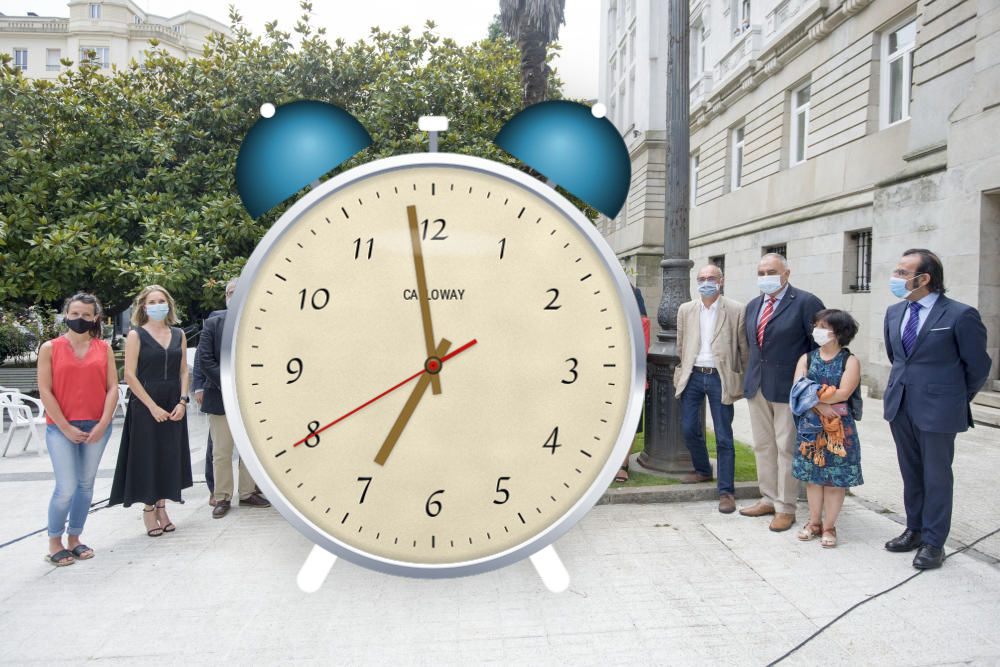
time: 6:58:40
